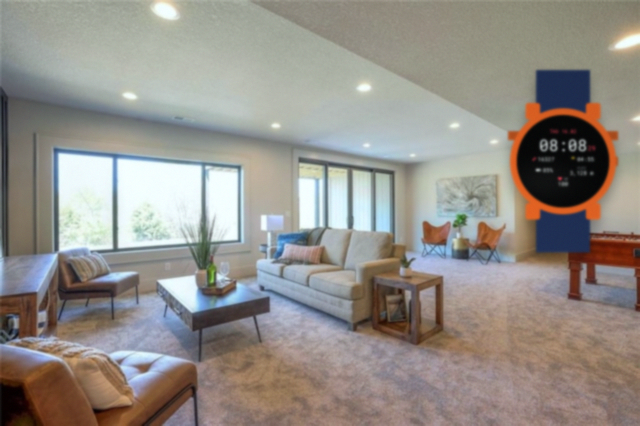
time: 8:08
